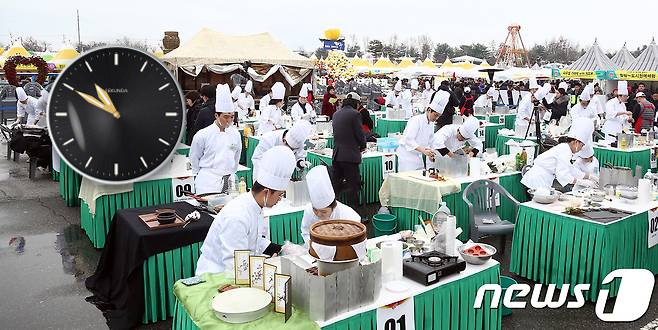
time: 10:50
